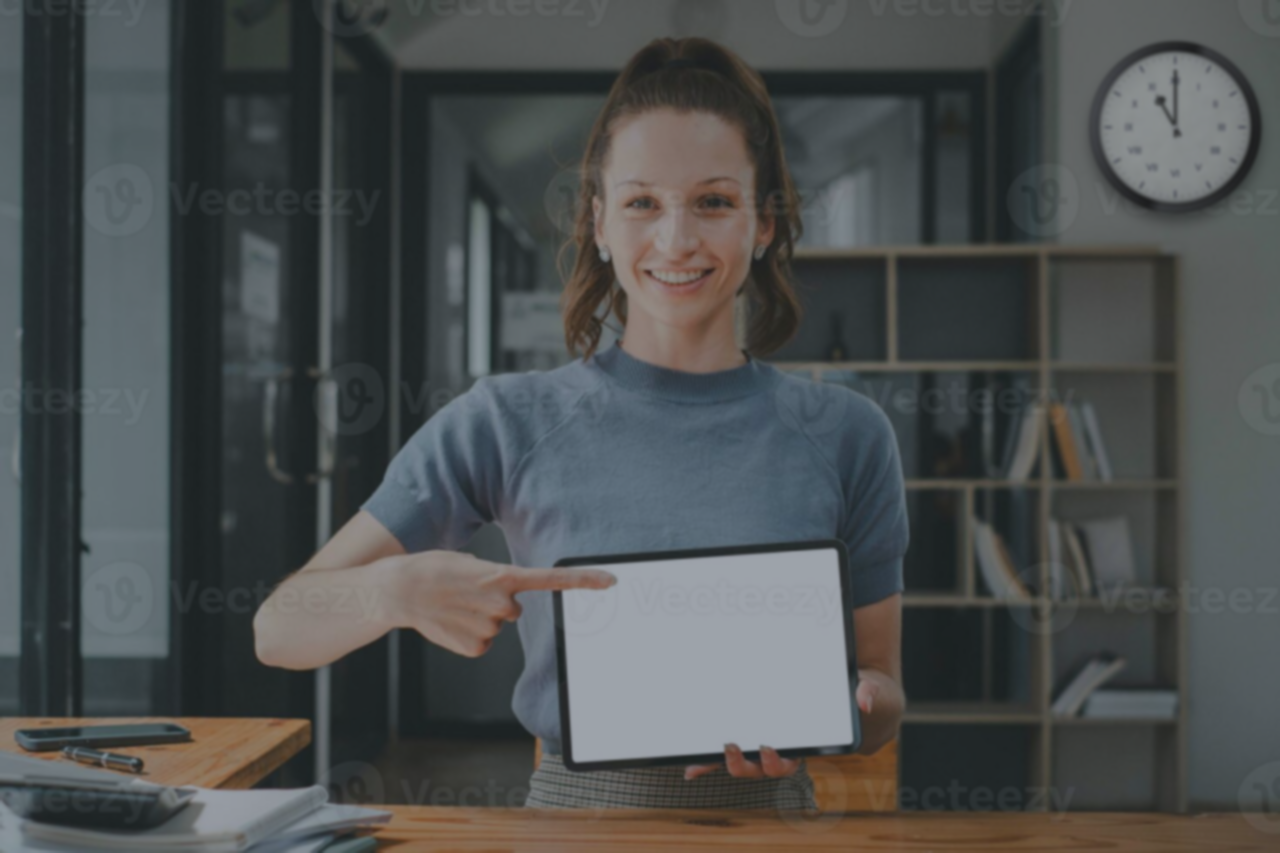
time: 11:00
